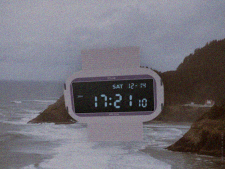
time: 17:21:10
